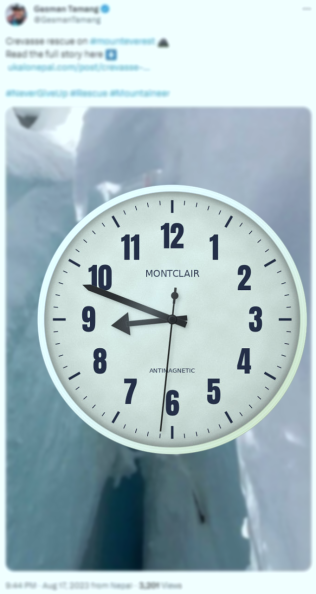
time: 8:48:31
